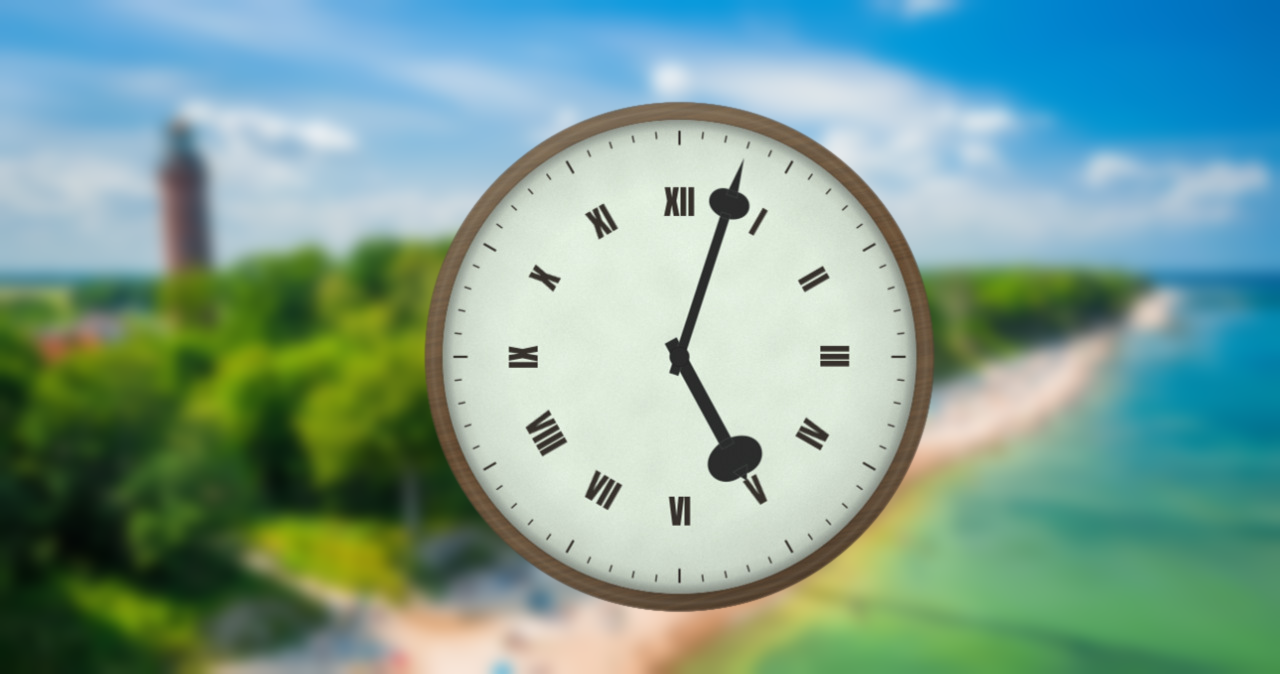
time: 5:03
